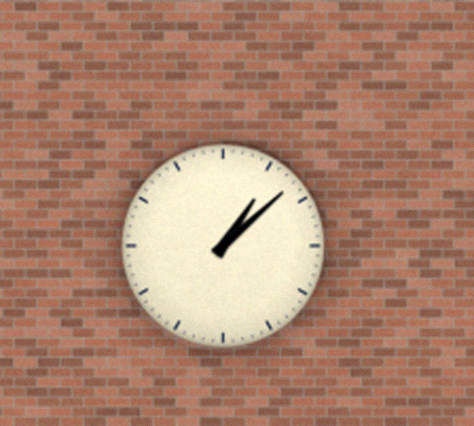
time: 1:08
